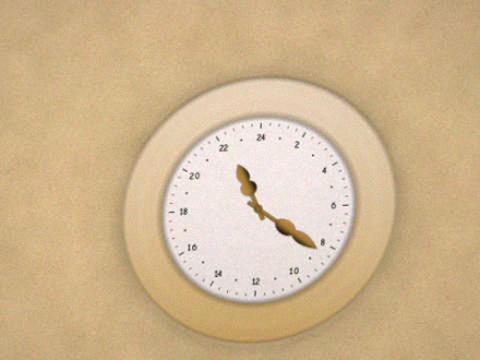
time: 22:21
